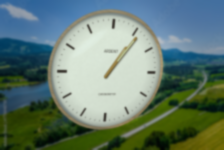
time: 1:06
